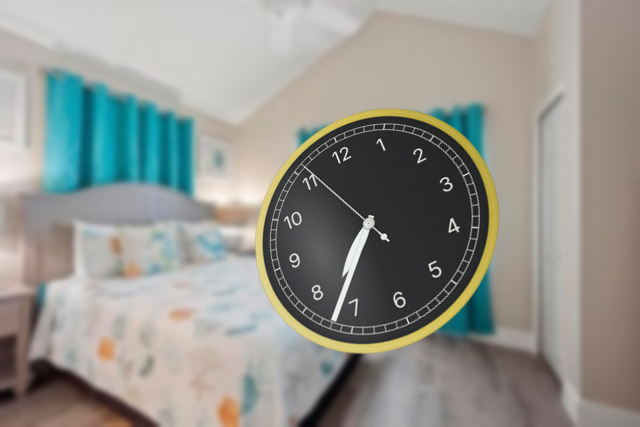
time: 7:36:56
